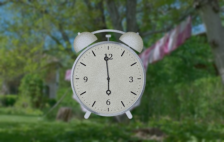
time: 5:59
